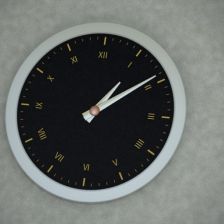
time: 1:09
